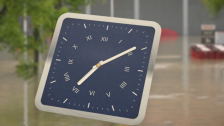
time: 7:09
